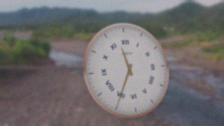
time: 11:35
